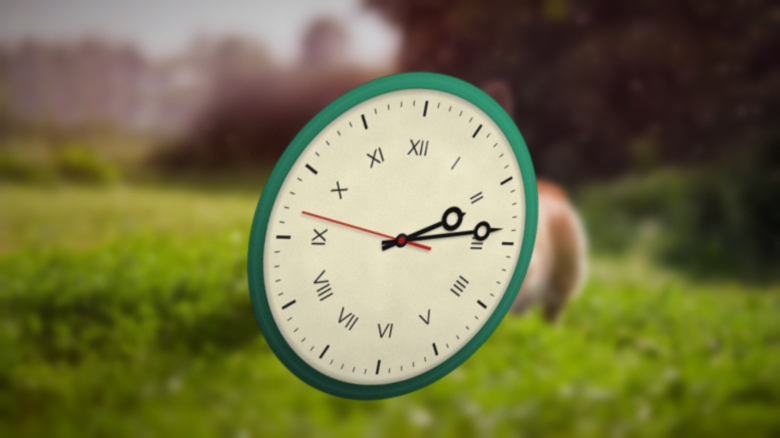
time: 2:13:47
